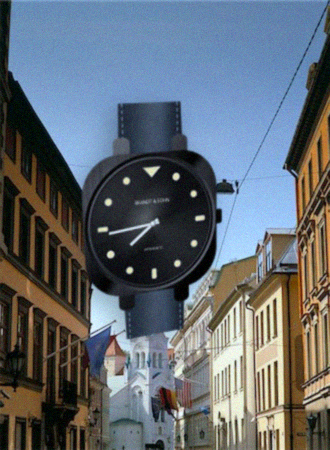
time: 7:44
